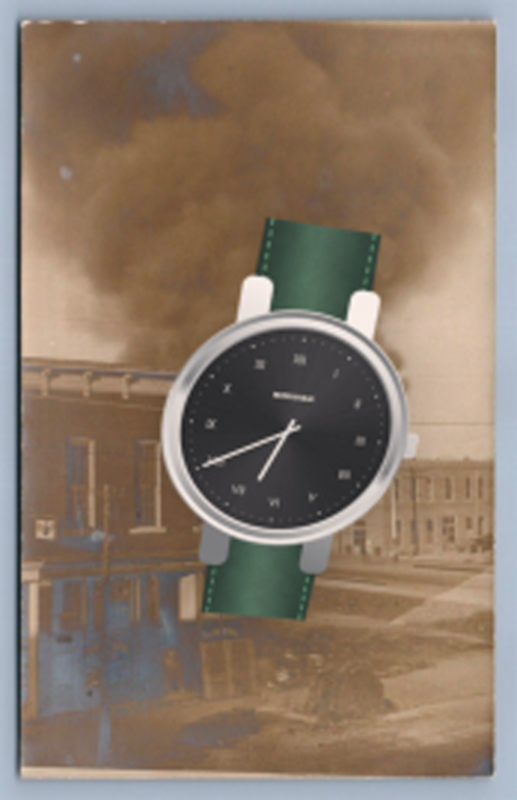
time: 6:40
